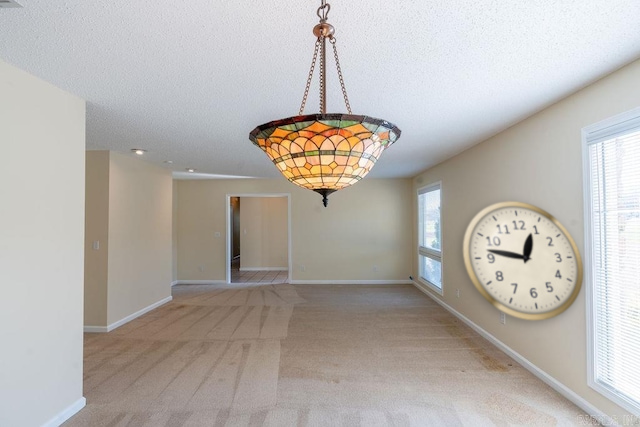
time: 12:47
